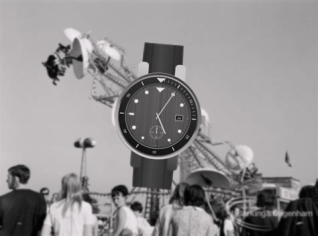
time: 5:05
